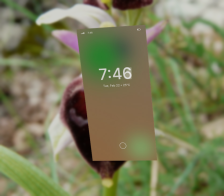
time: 7:46
